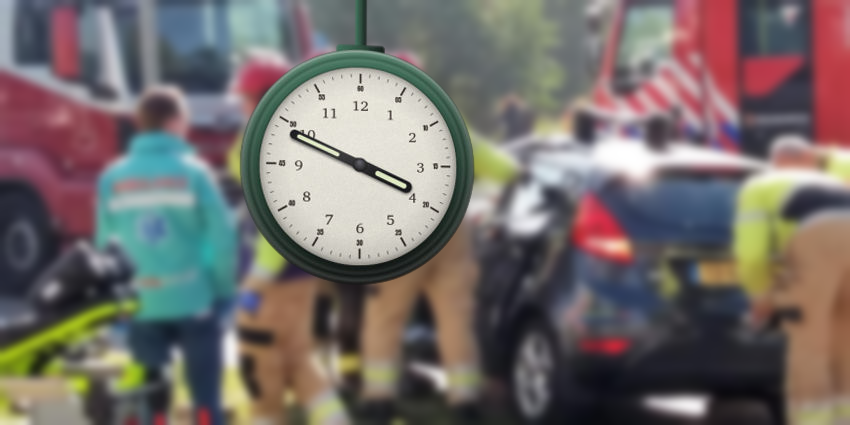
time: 3:49
